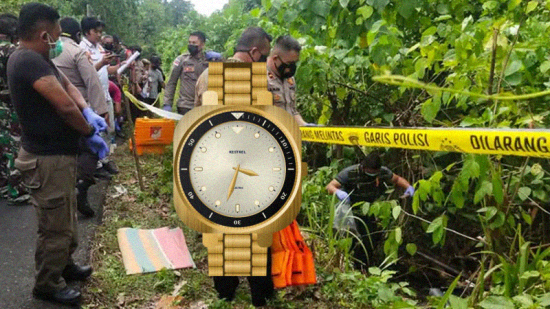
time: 3:33
